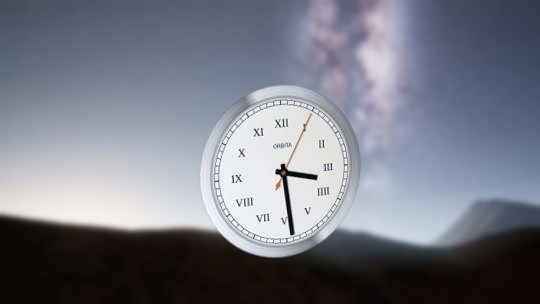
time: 3:29:05
